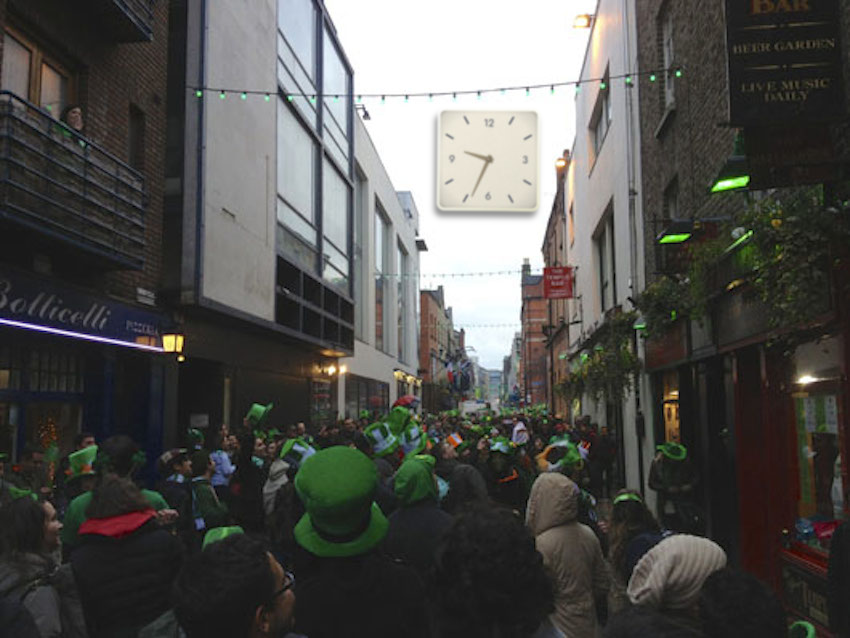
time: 9:34
